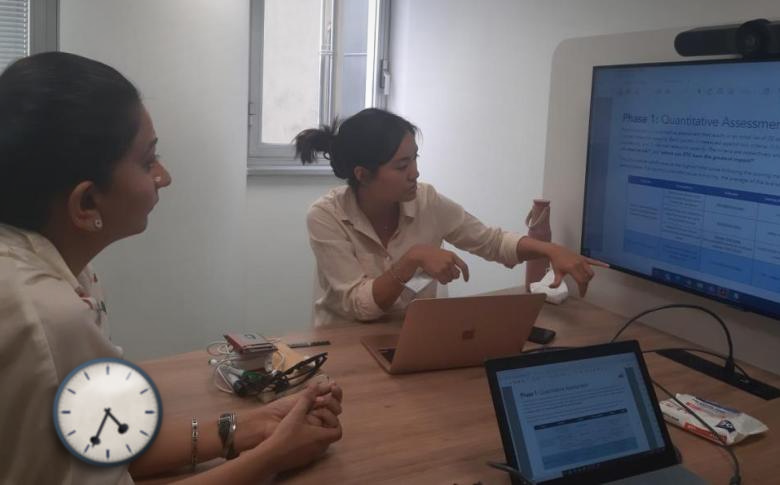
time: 4:34
